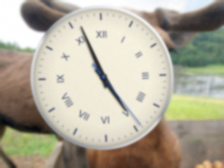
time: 4:56:24
